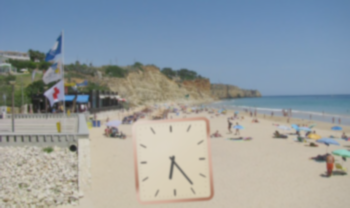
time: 6:24
